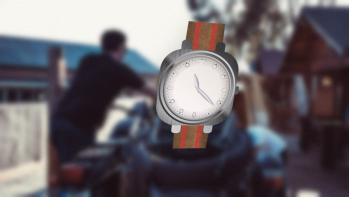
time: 11:22
